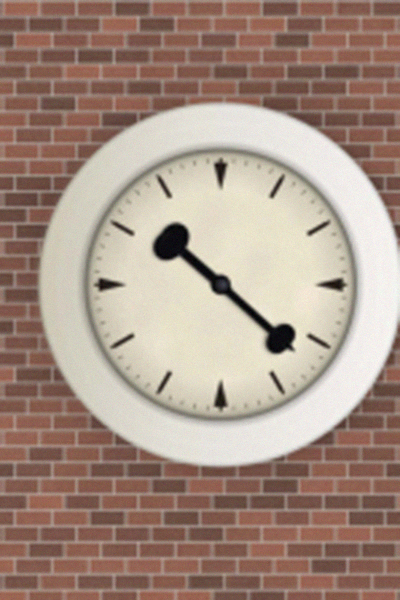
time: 10:22
